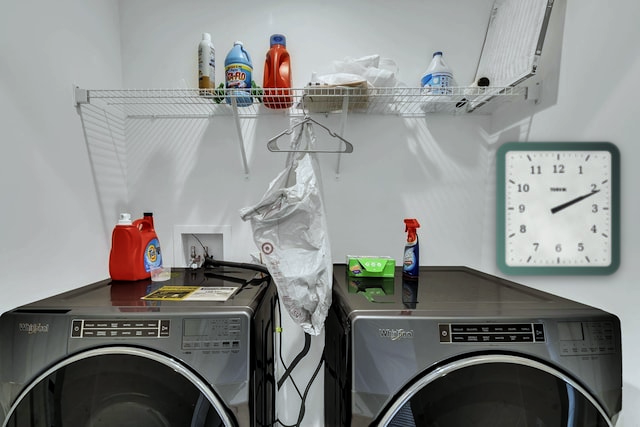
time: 2:11
